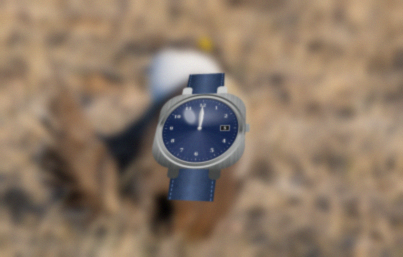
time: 12:00
